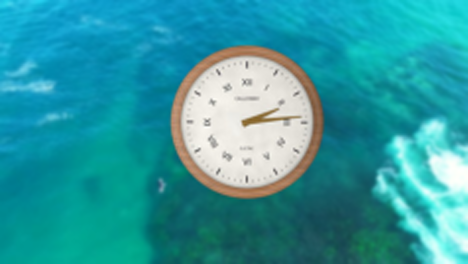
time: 2:14
